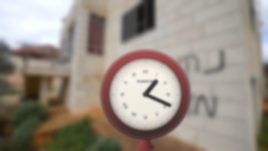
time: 1:19
